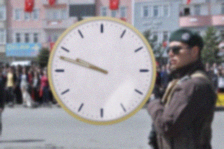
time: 9:48
